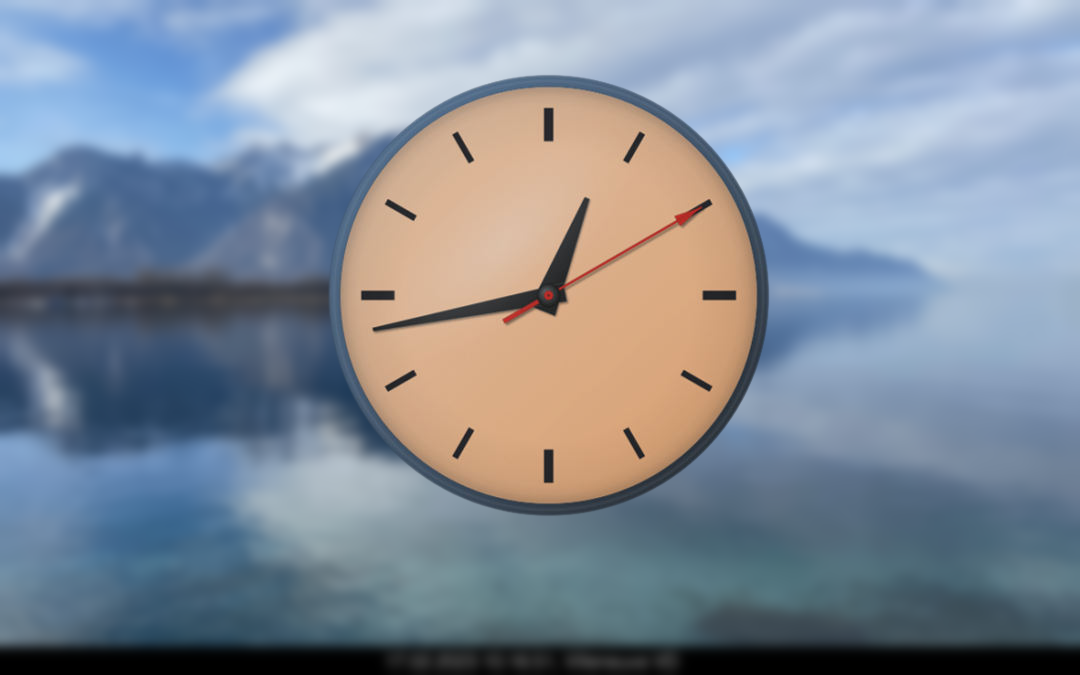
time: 12:43:10
